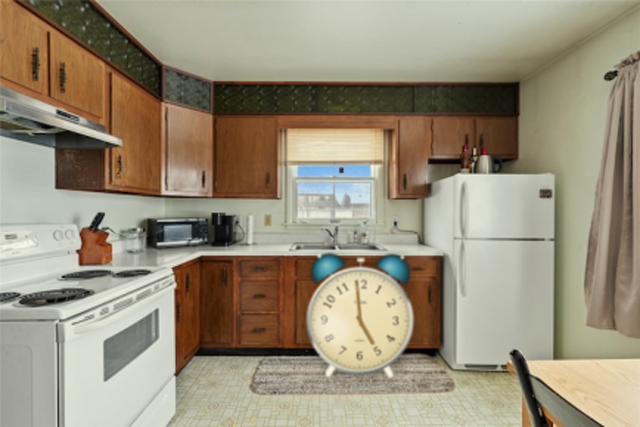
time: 4:59
